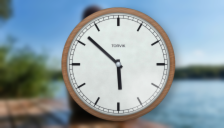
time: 5:52
